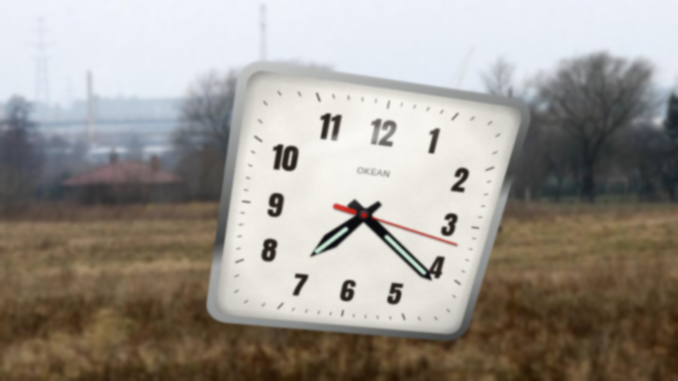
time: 7:21:17
